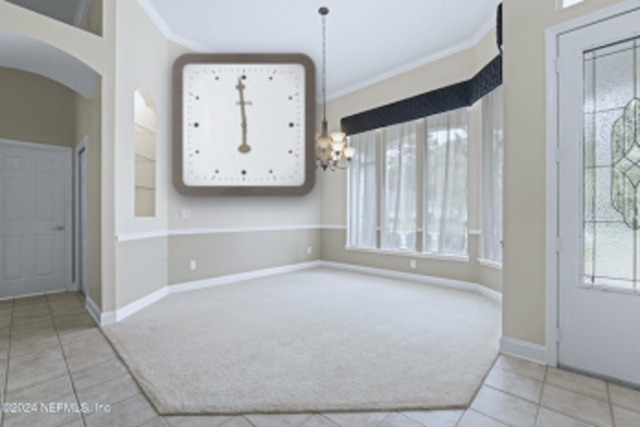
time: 5:59
